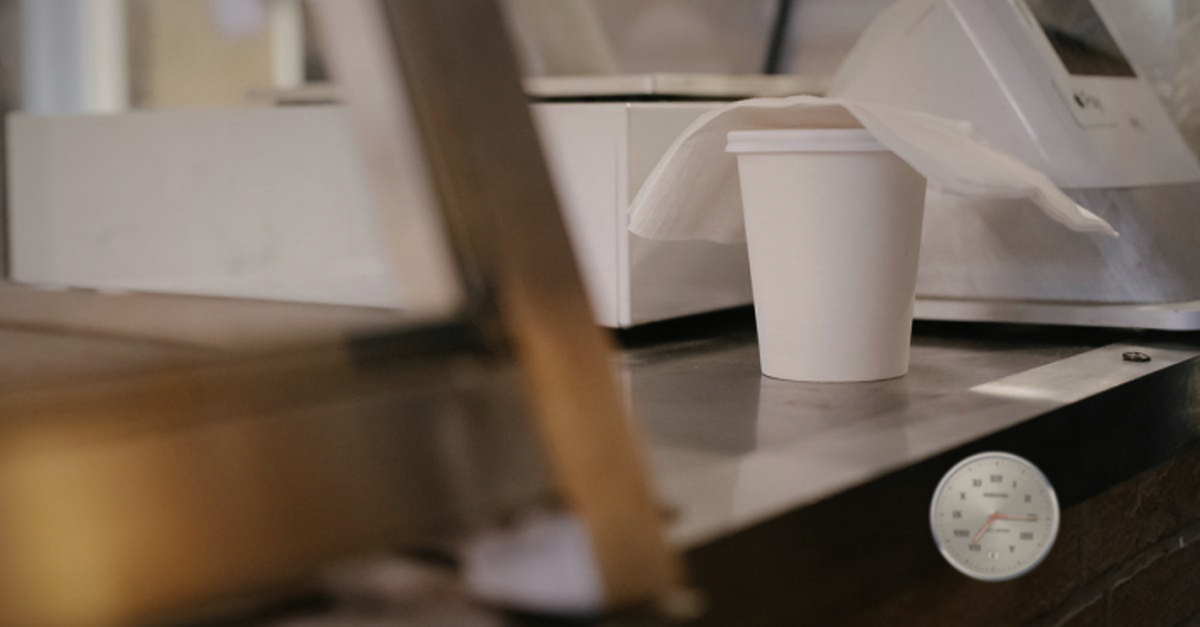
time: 7:15
